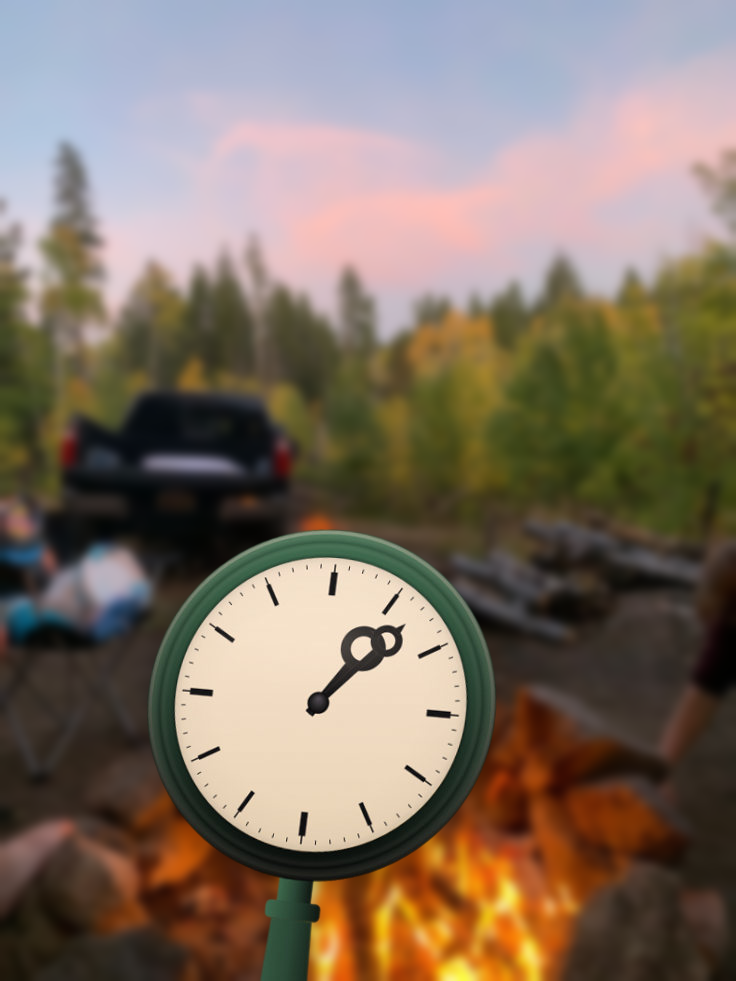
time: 1:07
